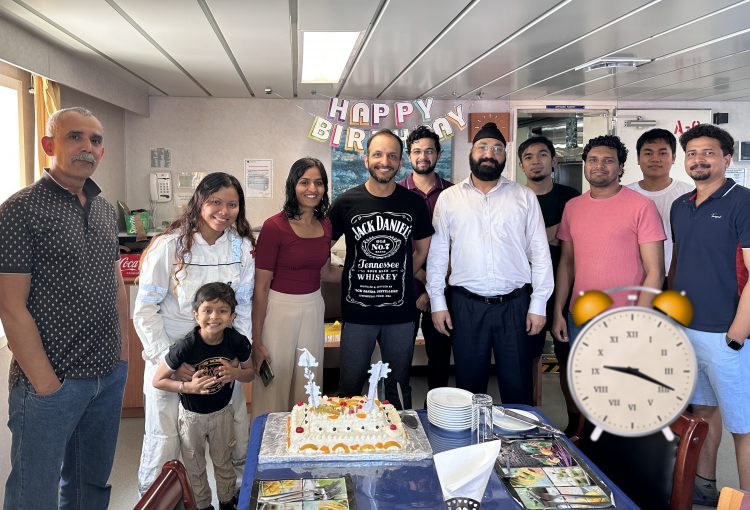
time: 9:19
